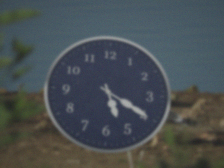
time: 5:20
